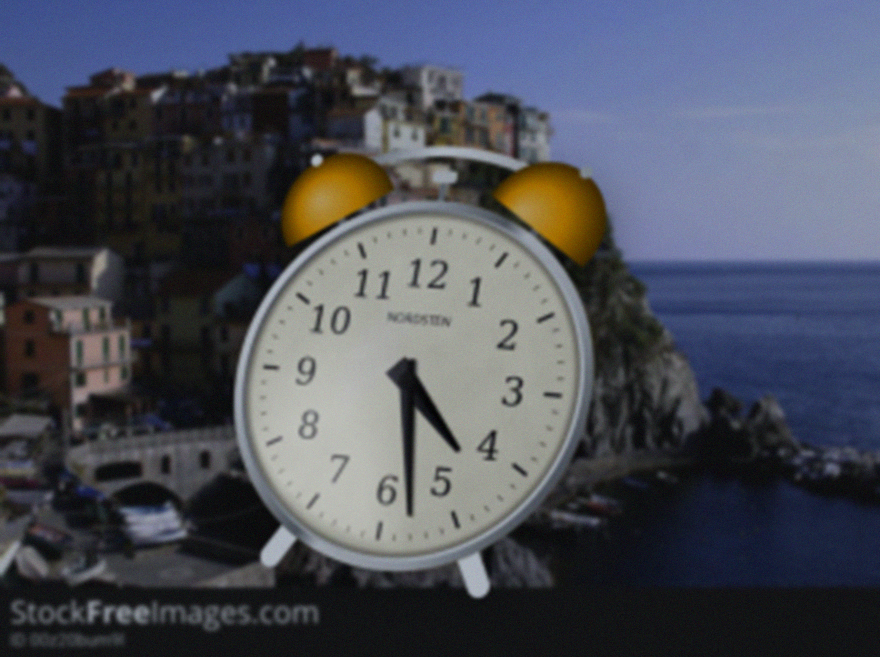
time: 4:28
